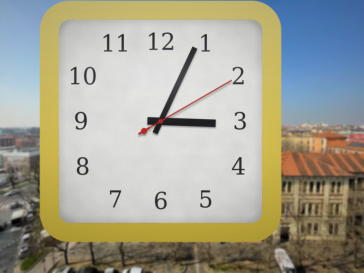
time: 3:04:10
